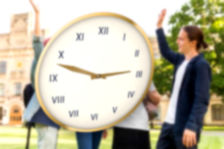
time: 2:48
